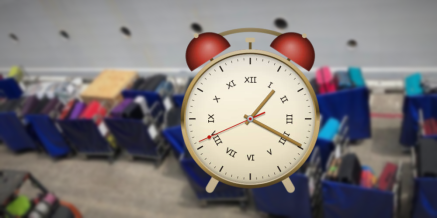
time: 1:19:41
